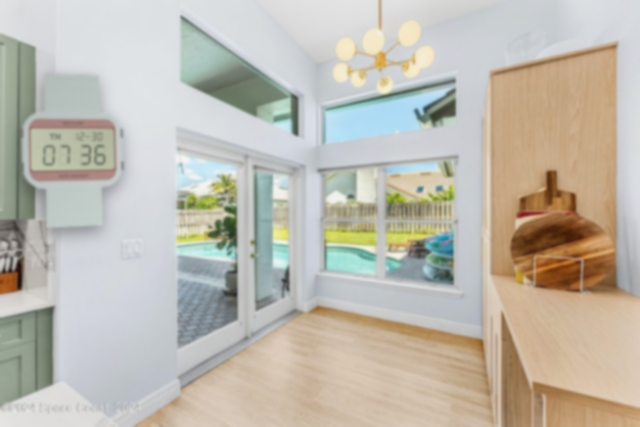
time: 7:36
